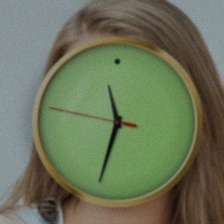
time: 11:32:47
